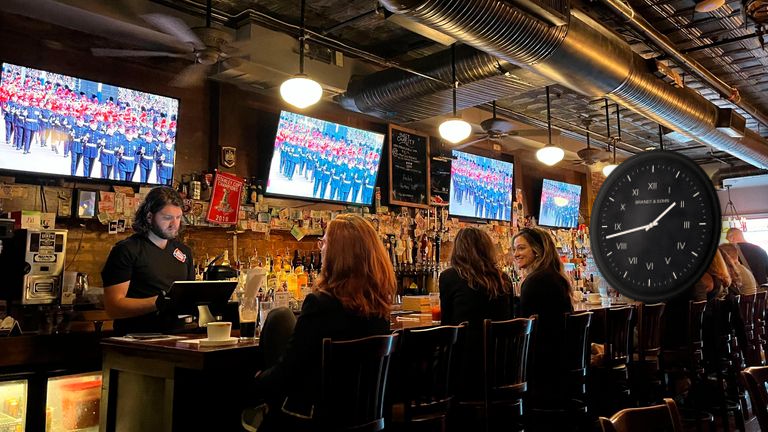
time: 1:43
